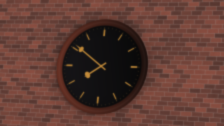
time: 7:51
